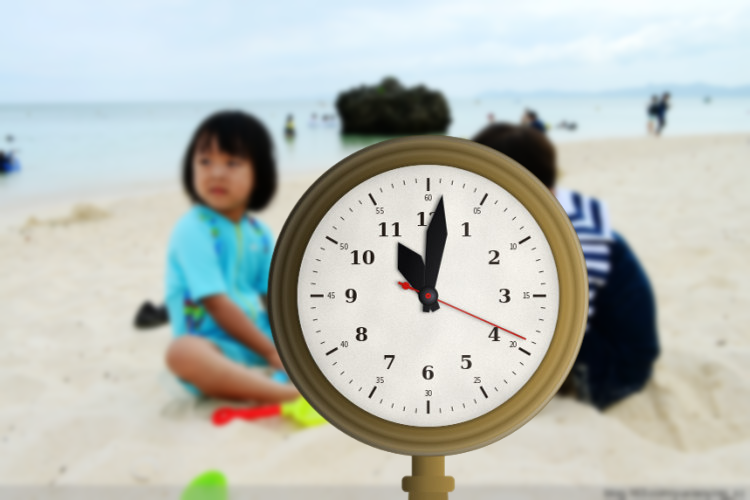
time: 11:01:19
